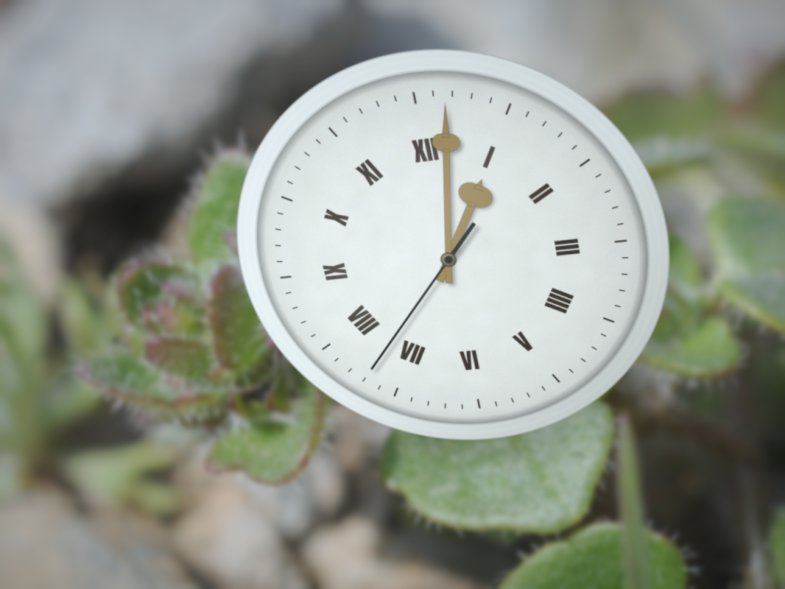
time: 1:01:37
